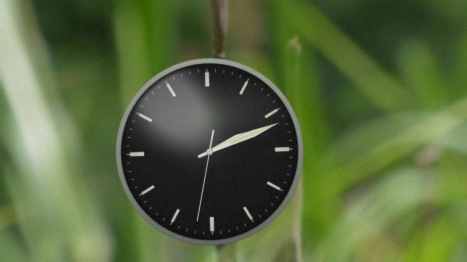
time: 2:11:32
